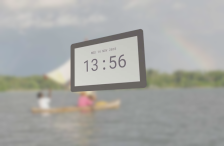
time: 13:56
